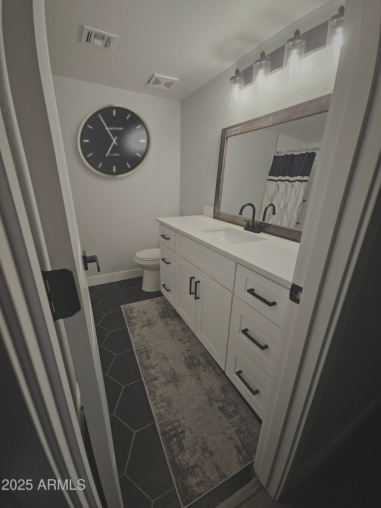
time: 6:55
